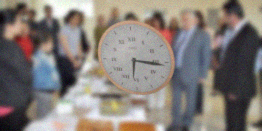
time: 6:16
